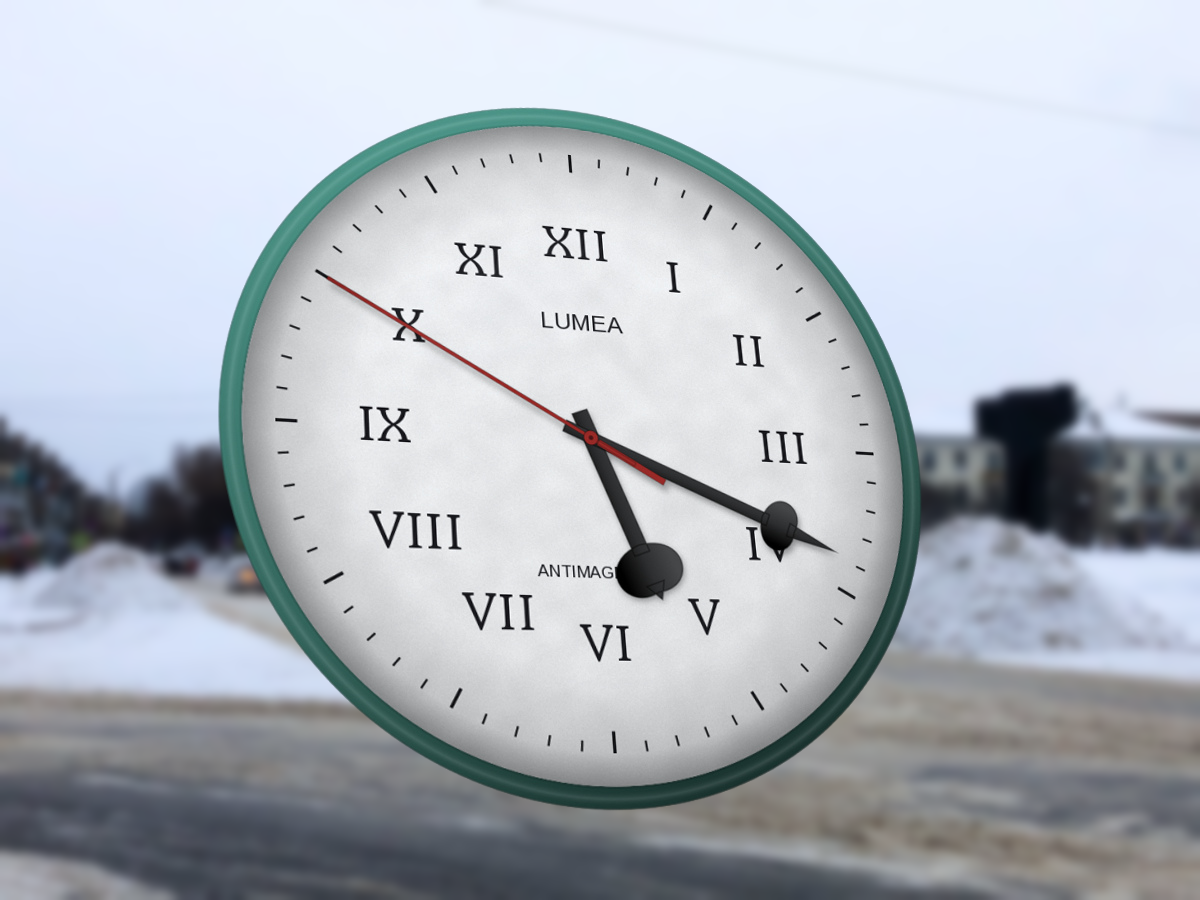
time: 5:18:50
